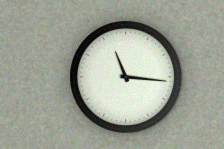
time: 11:16
